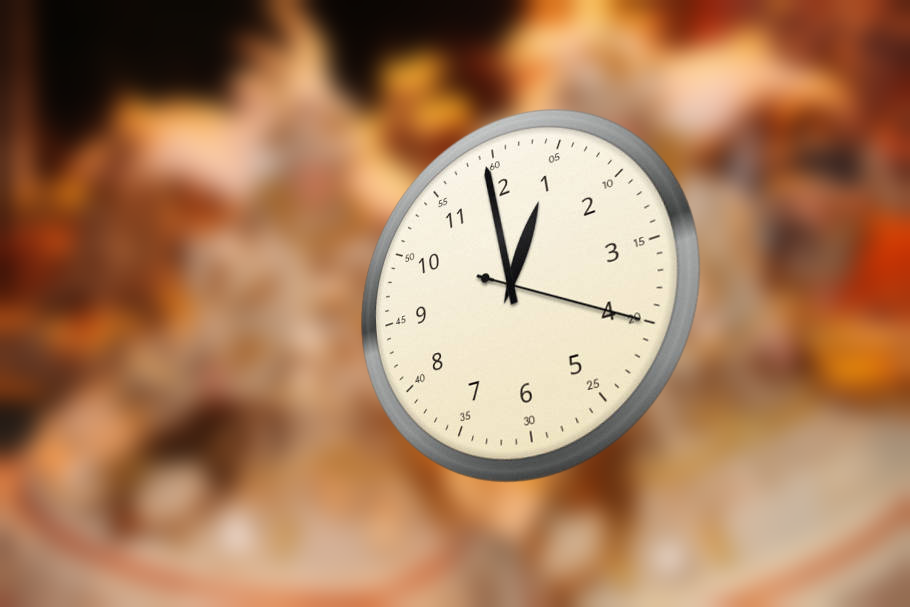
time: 12:59:20
